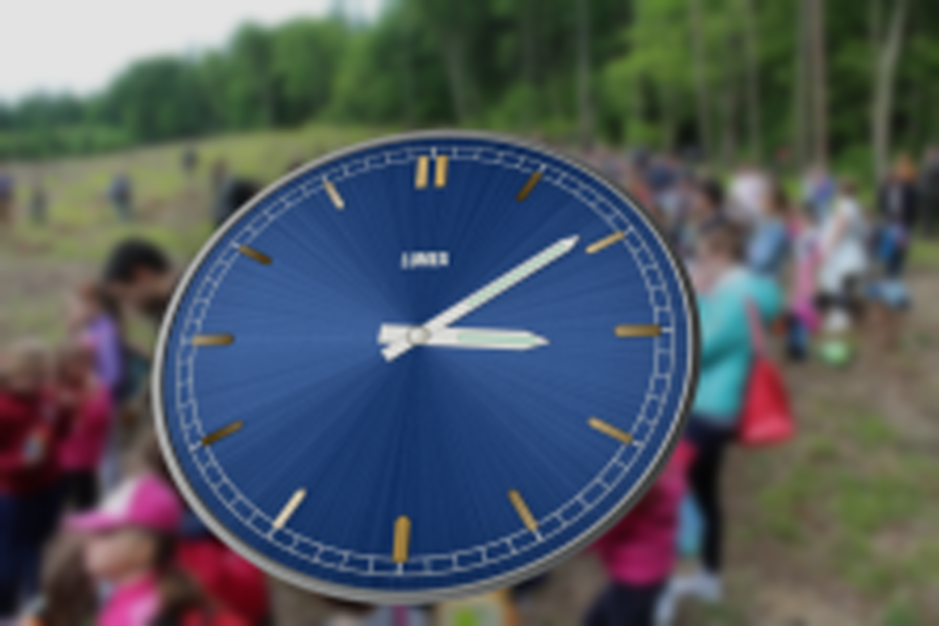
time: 3:09
